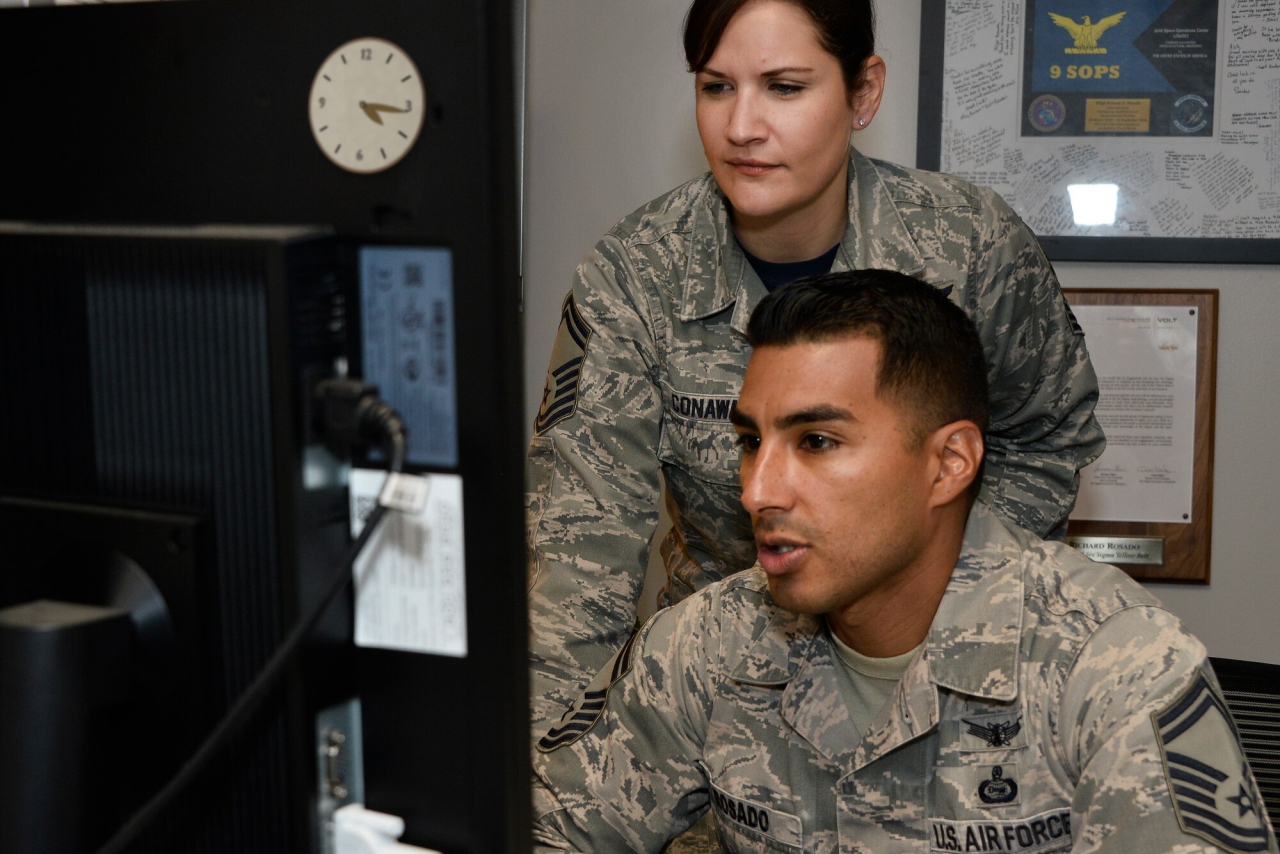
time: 4:16
